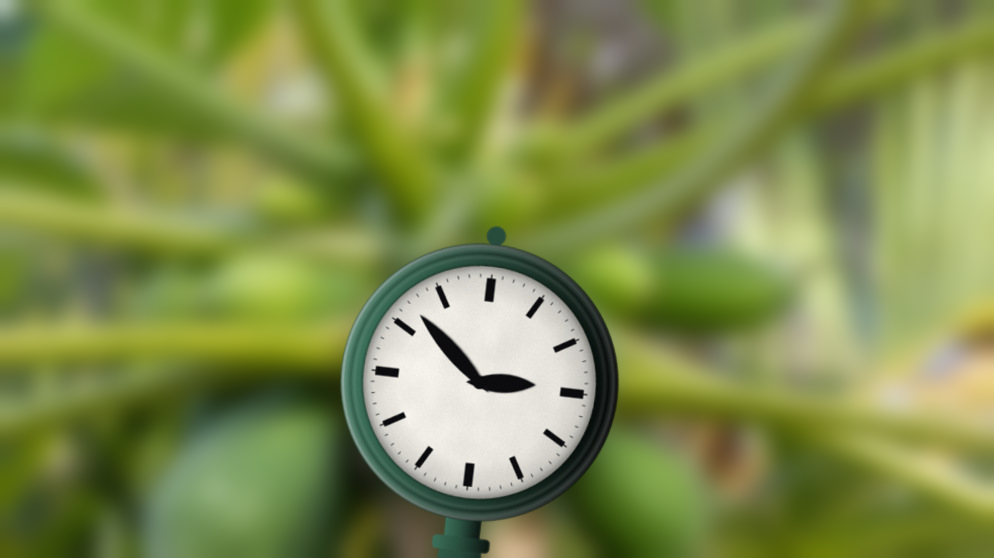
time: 2:52
